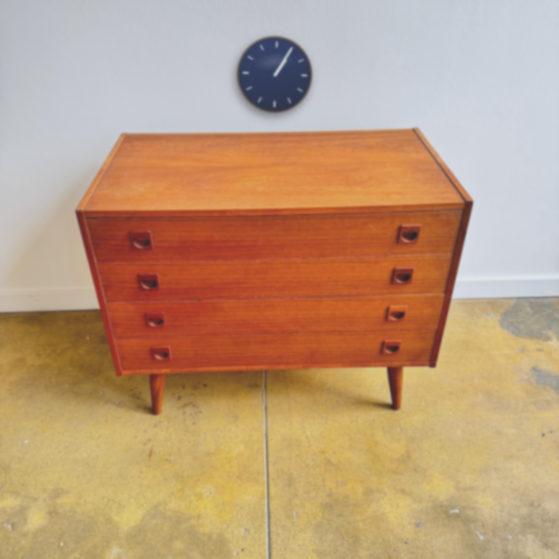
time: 1:05
